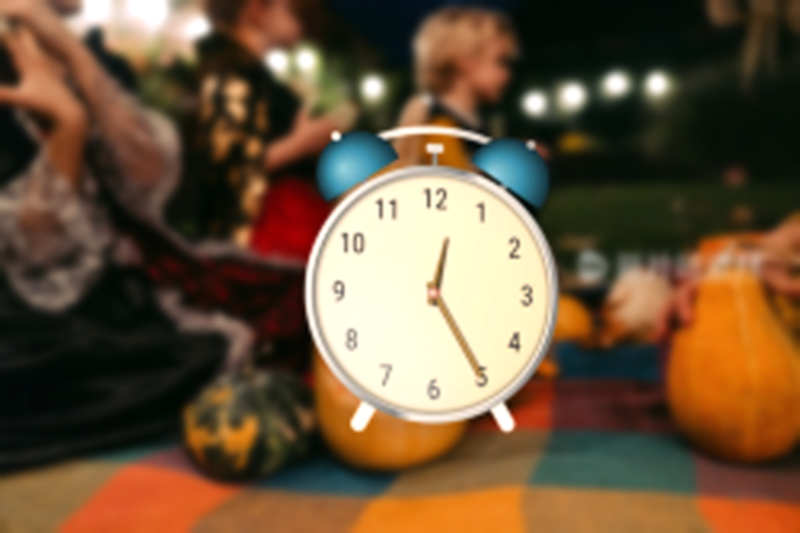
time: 12:25
